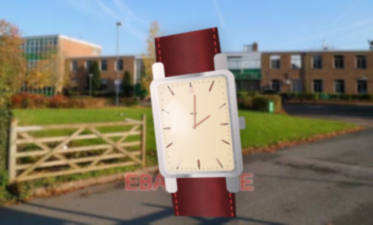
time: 2:01
